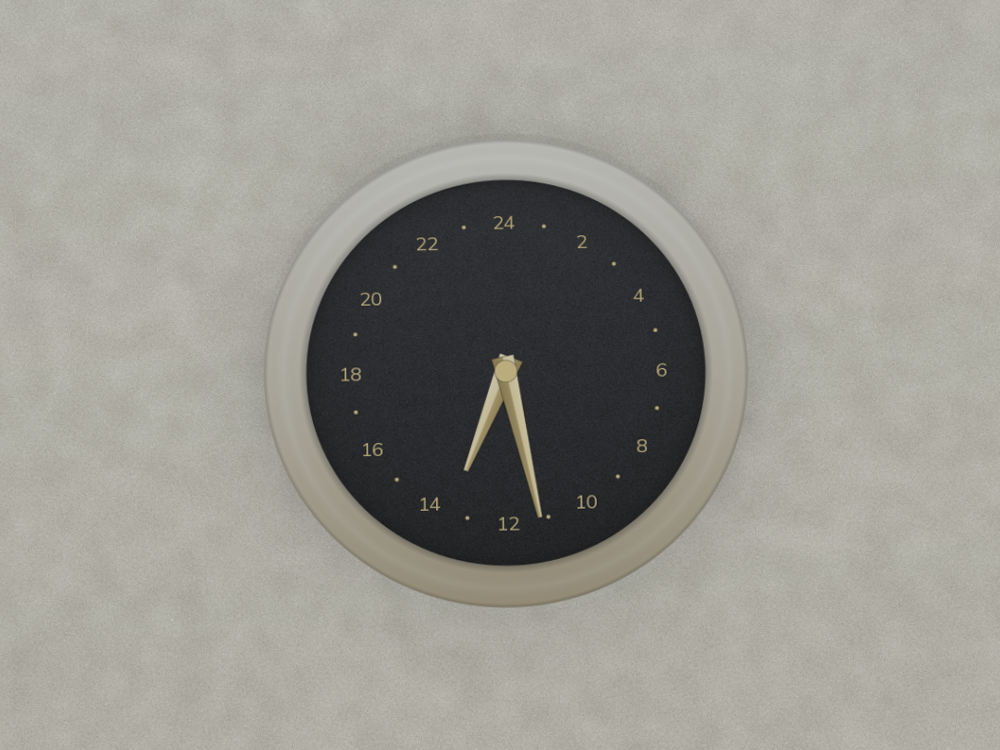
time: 13:28
